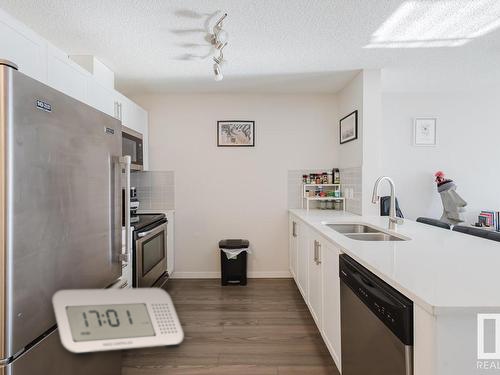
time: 17:01
